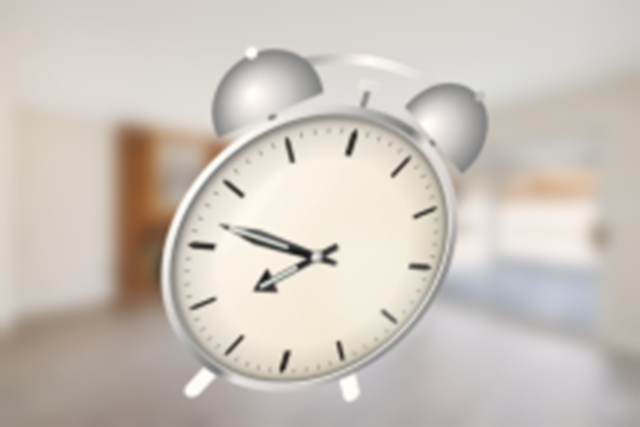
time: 7:47
